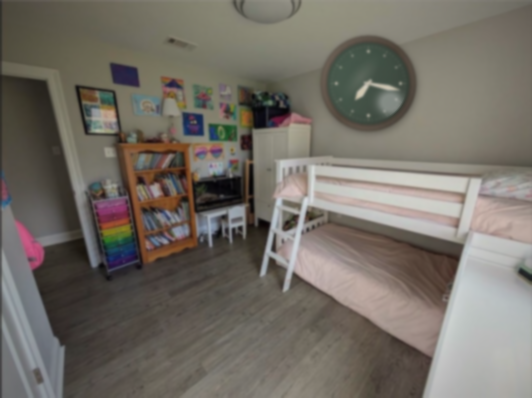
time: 7:17
